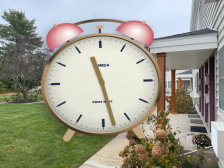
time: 11:28
